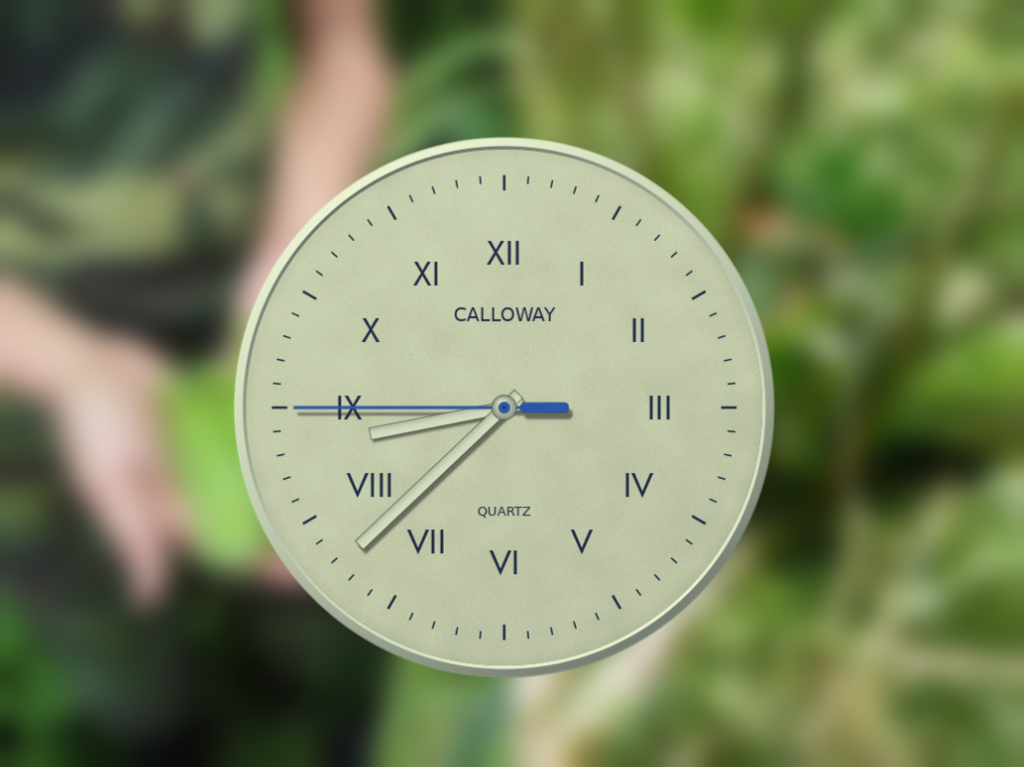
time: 8:37:45
